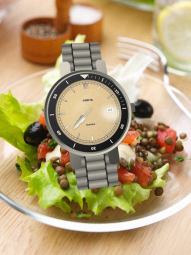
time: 7:38
